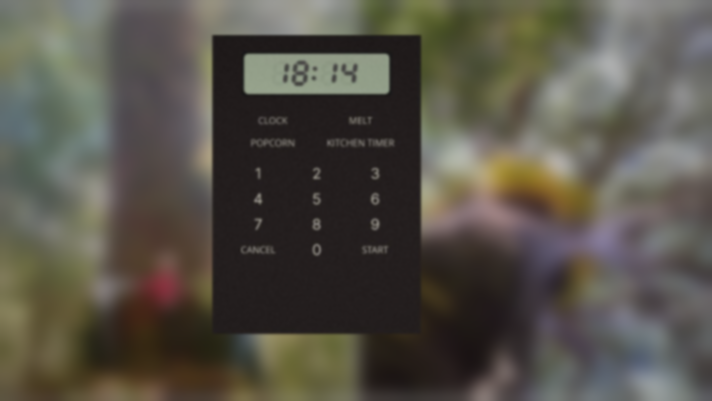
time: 18:14
